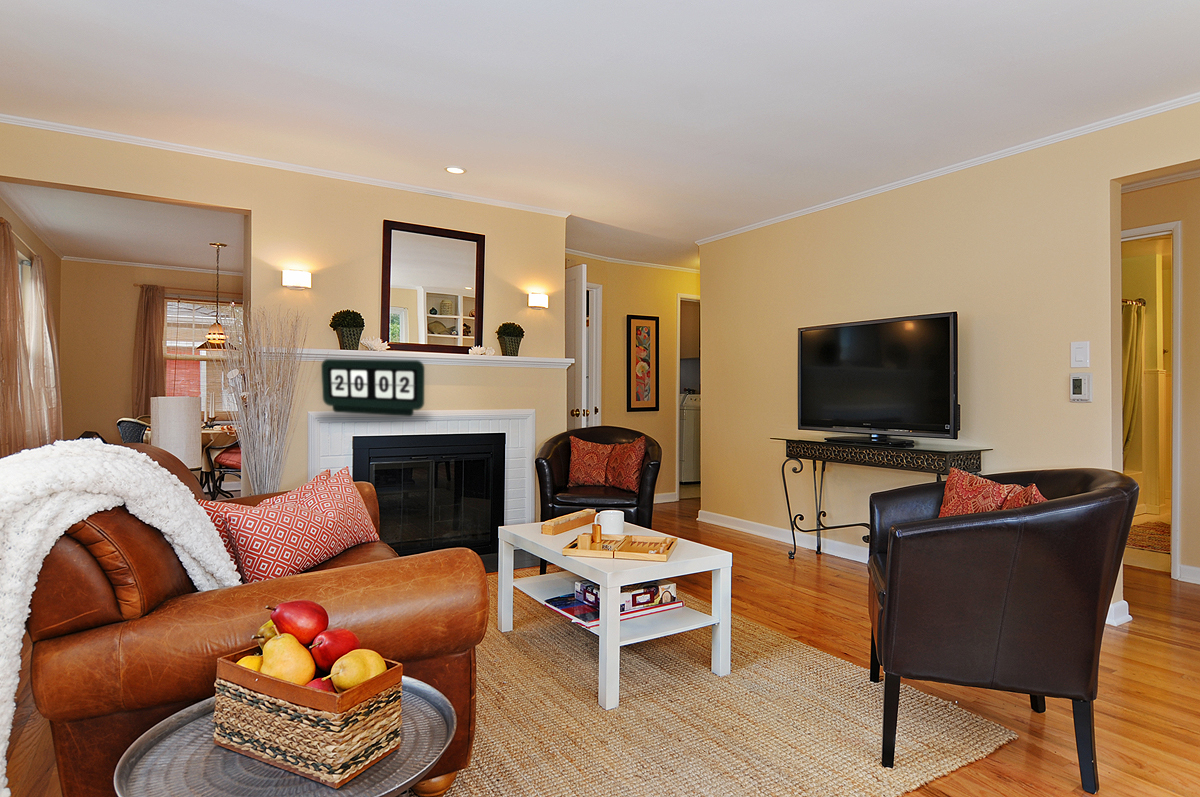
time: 20:02
